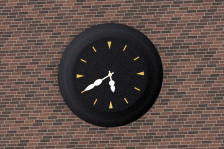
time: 5:40
